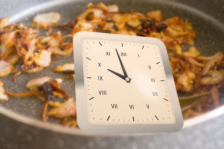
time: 9:58
